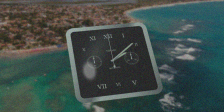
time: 2:09
